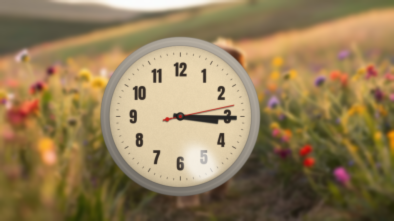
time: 3:15:13
